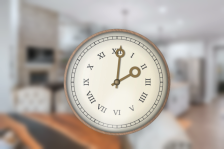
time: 2:01
